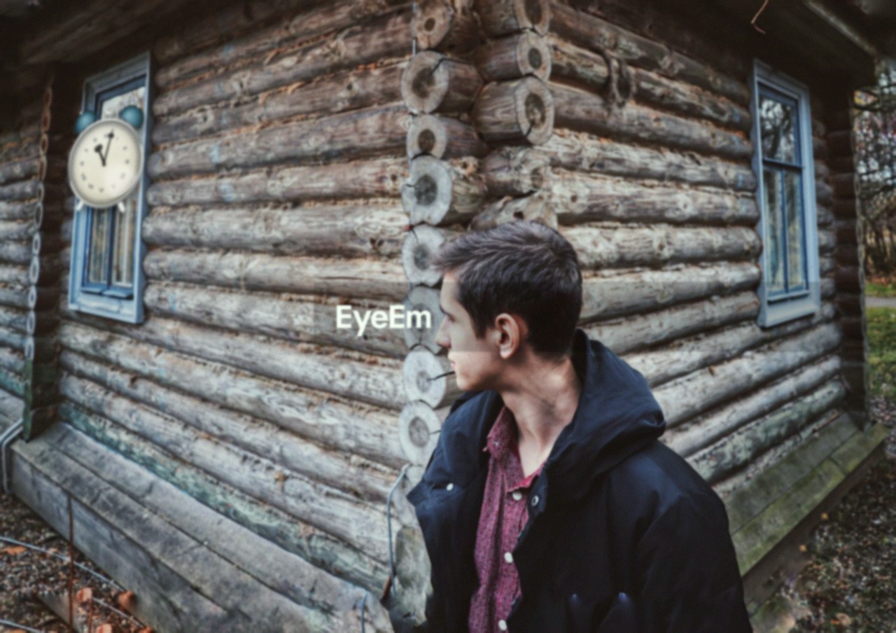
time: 11:02
